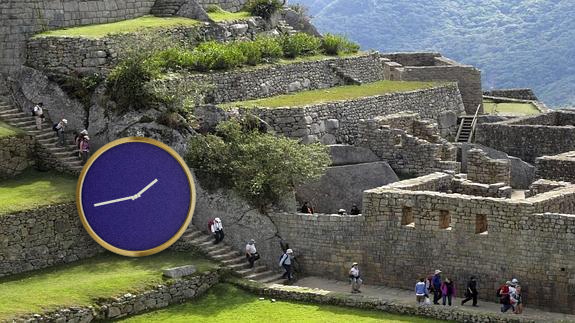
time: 1:43
